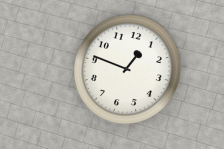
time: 12:46
